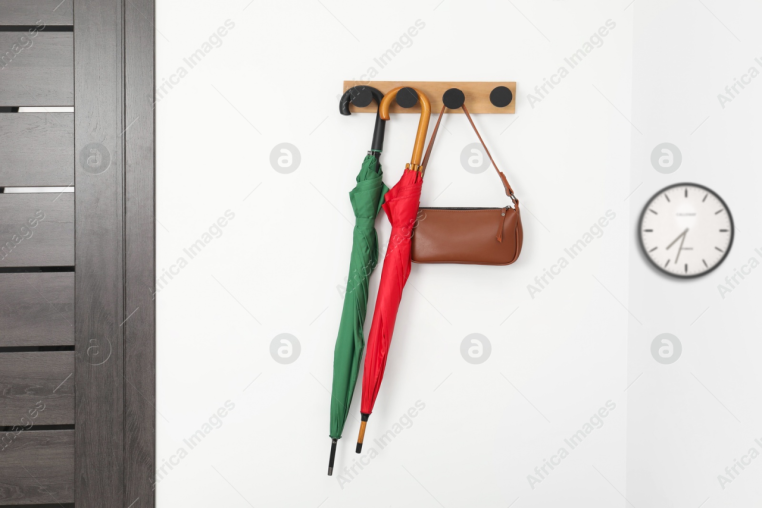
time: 7:33
